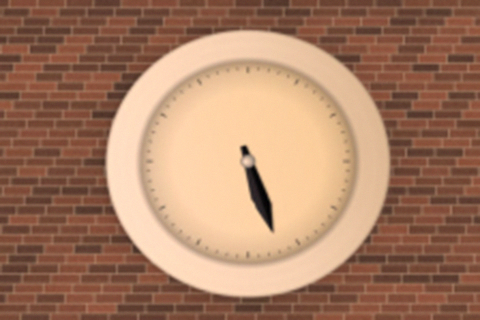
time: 5:27
